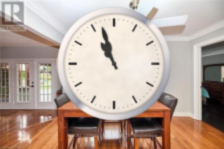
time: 10:57
